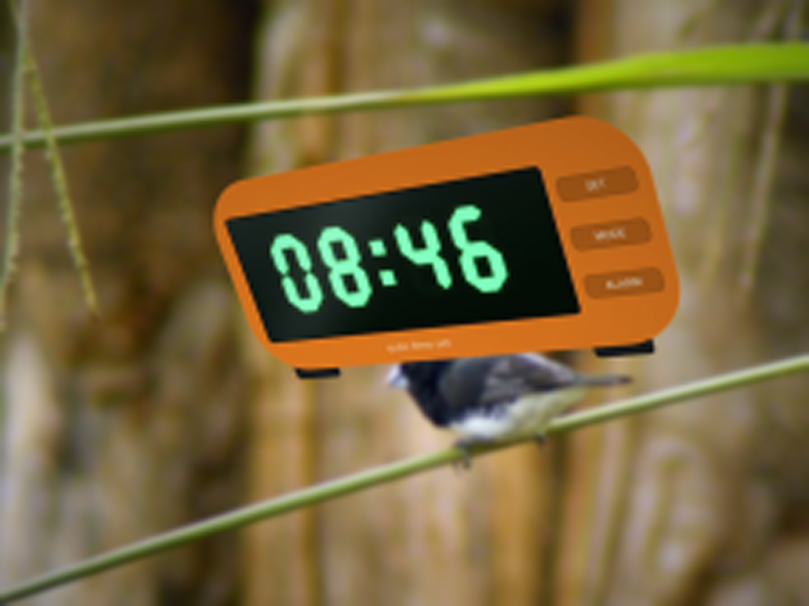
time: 8:46
